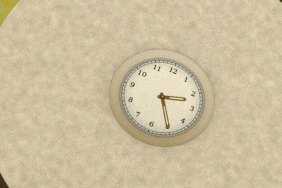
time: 2:25
